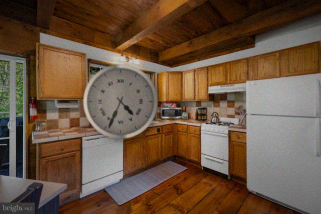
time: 4:34
